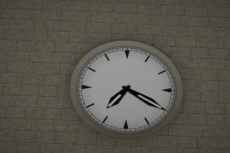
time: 7:20
